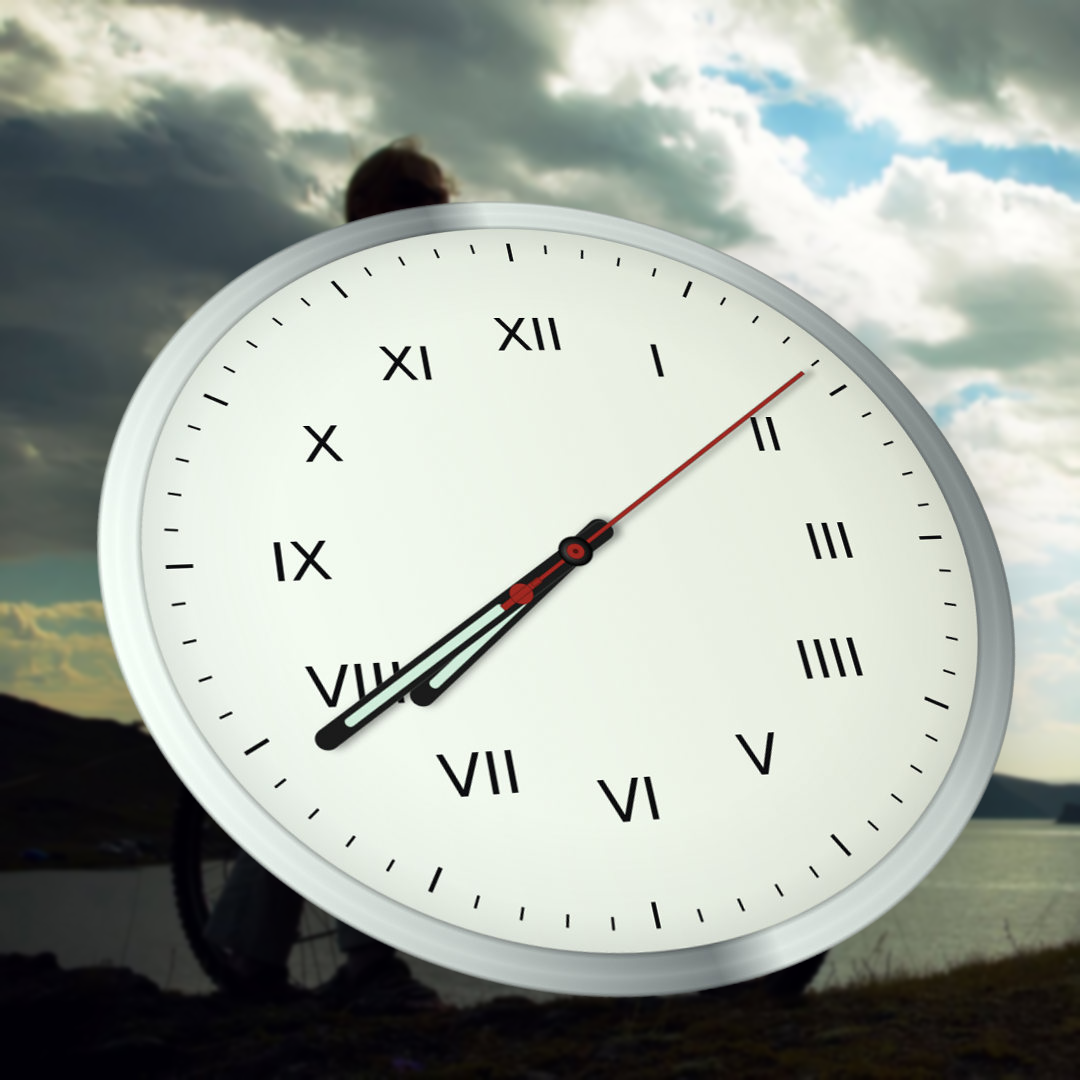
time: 7:39:09
